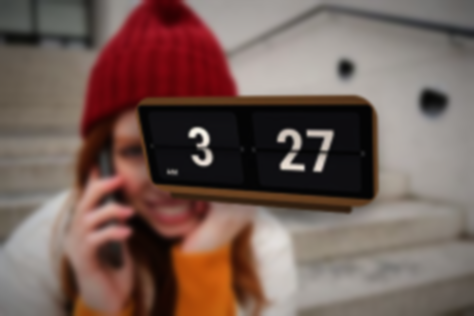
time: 3:27
